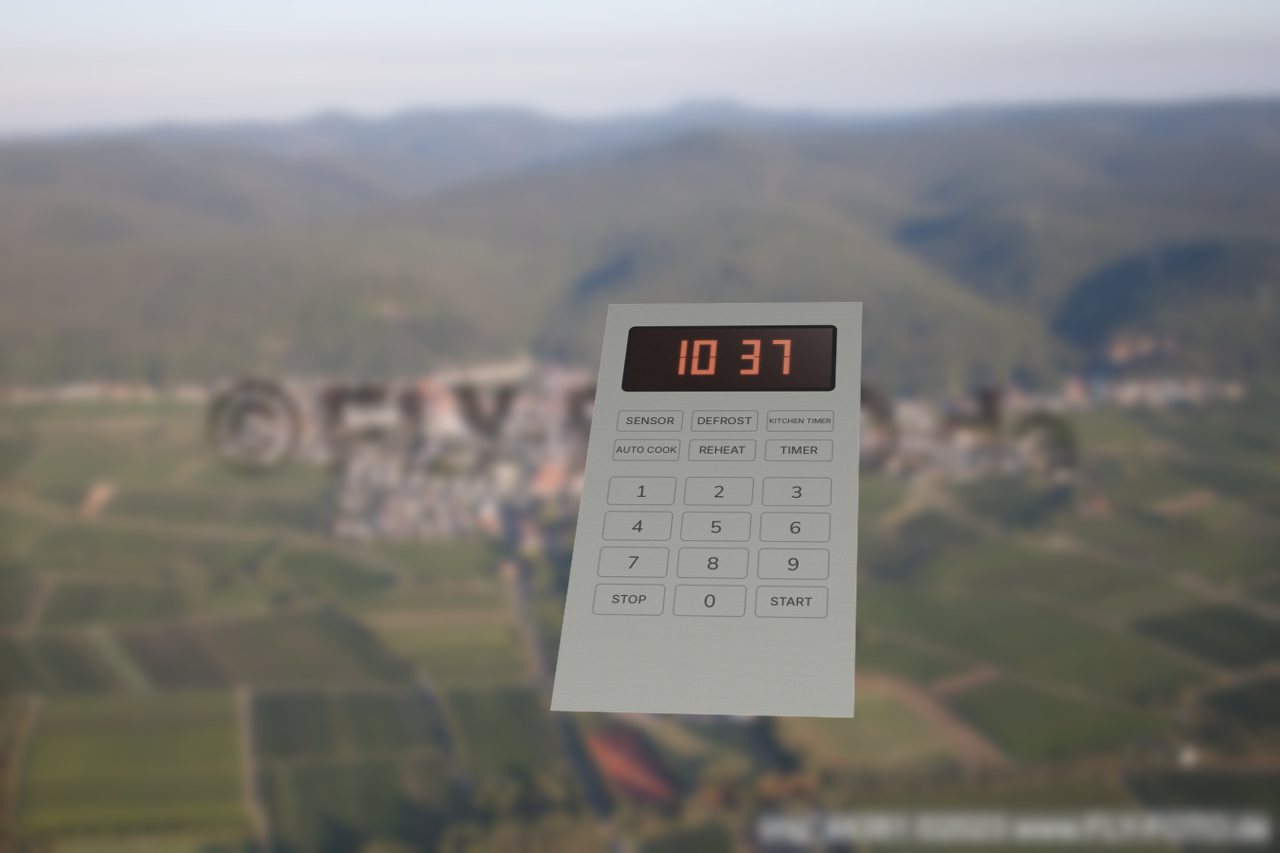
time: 10:37
